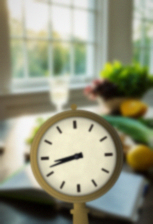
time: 8:42
